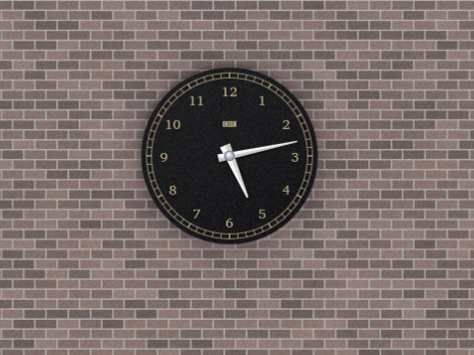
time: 5:13
